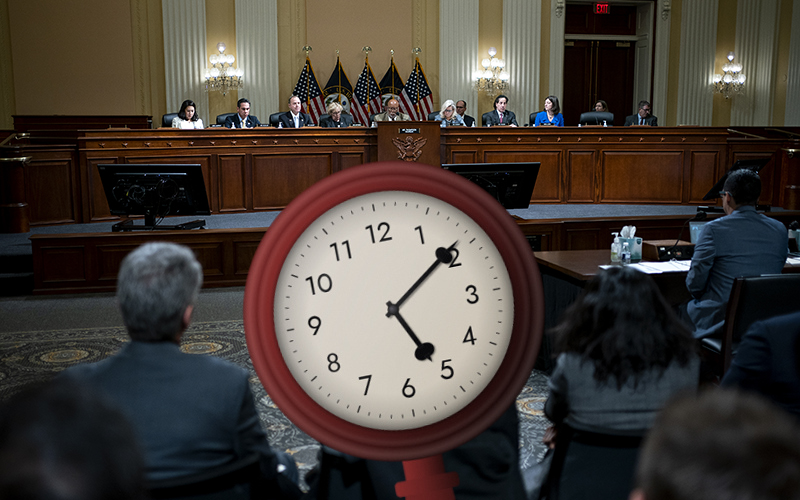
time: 5:09
